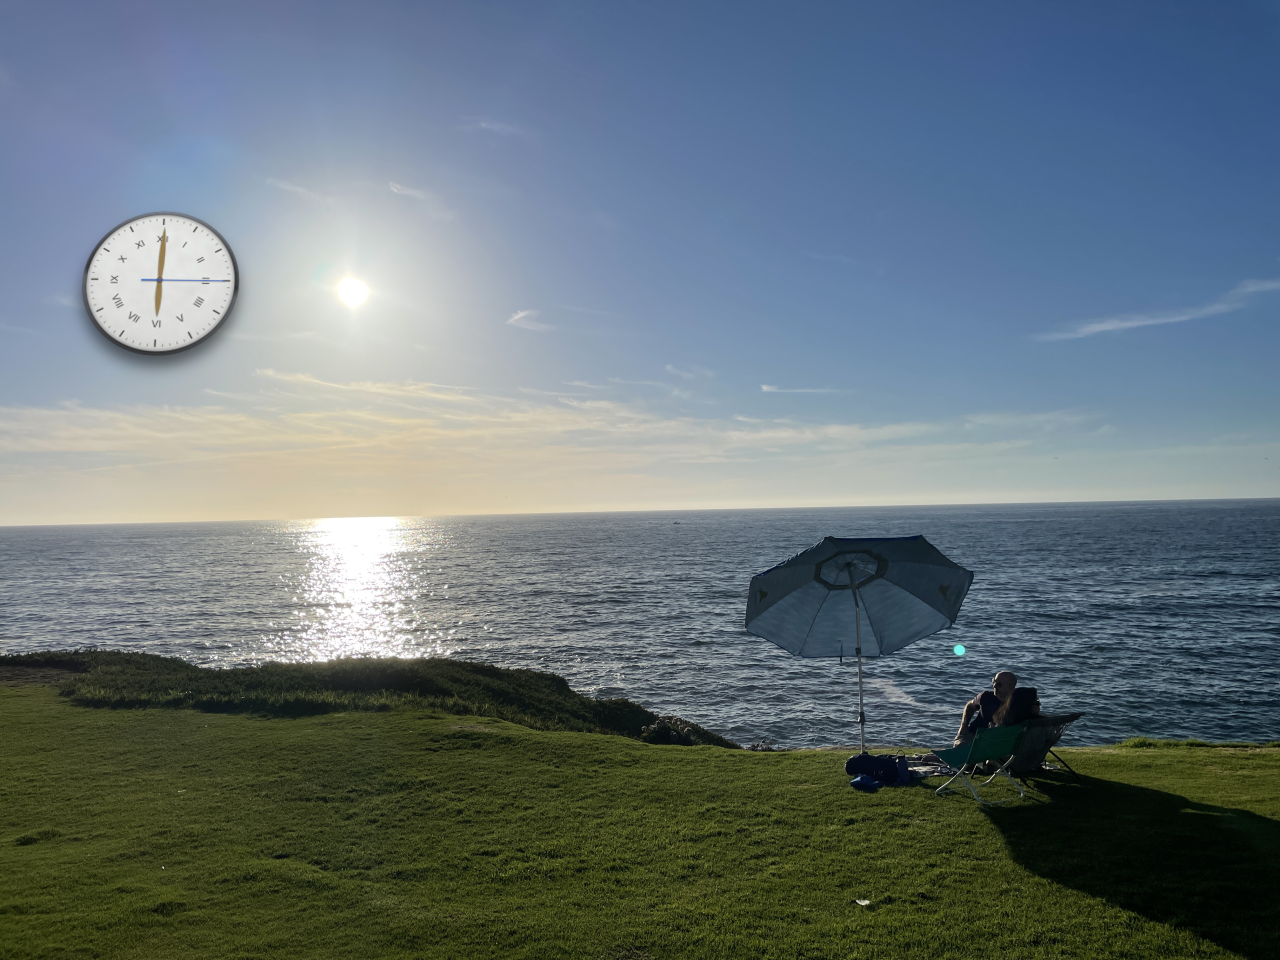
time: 6:00:15
